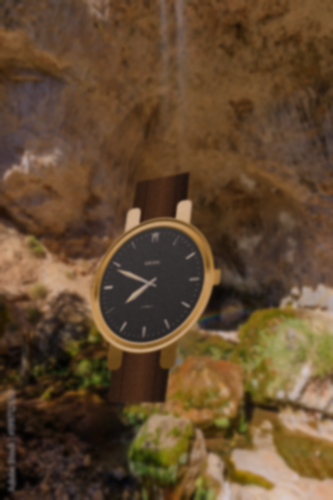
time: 7:49
